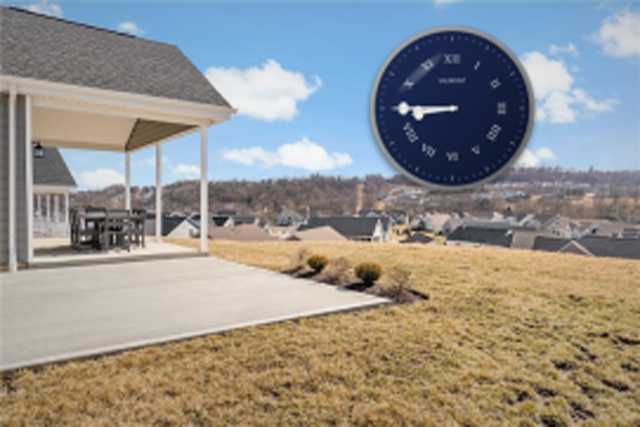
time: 8:45
